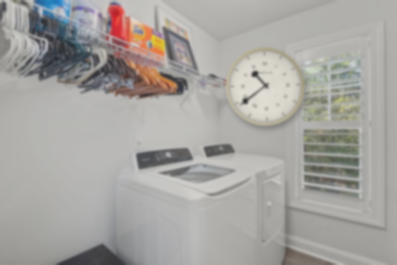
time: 10:39
